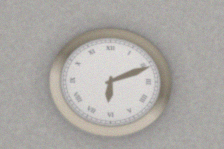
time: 6:11
